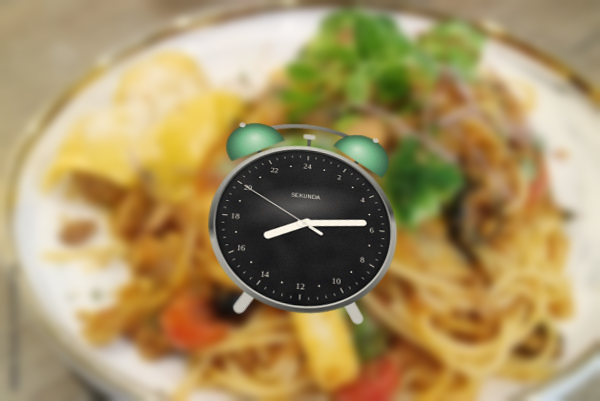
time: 16:13:50
